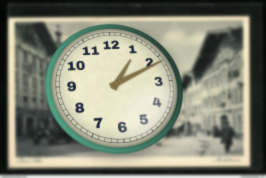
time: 1:11
